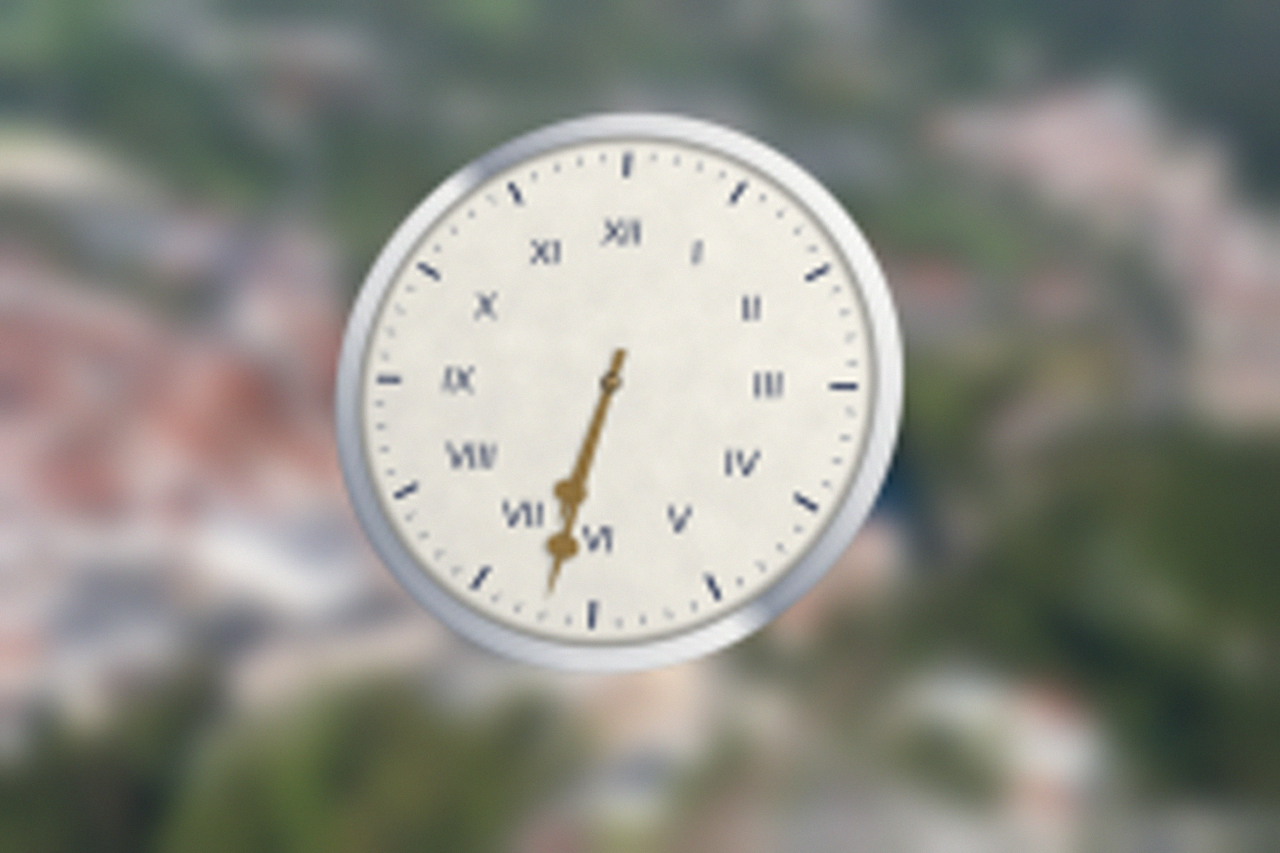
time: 6:32
